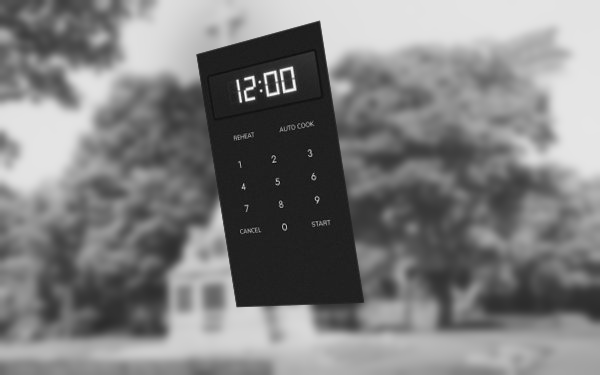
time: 12:00
